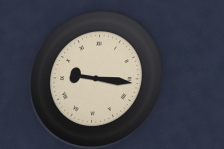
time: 9:16
